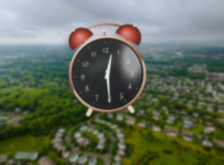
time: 12:30
